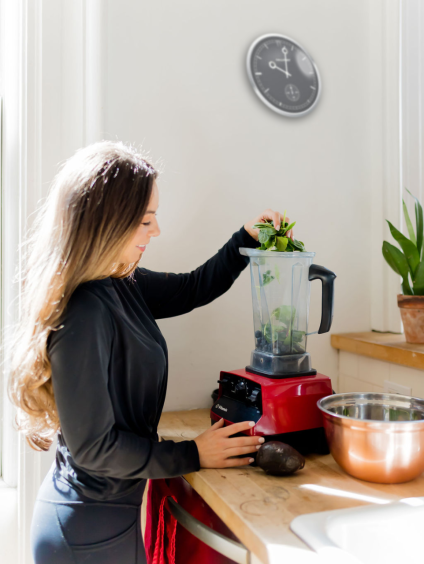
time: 10:02
